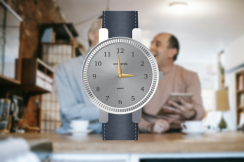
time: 2:59
